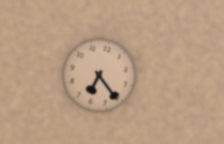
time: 6:21
